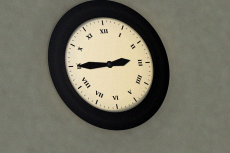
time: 2:45
